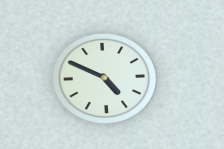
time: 4:50
